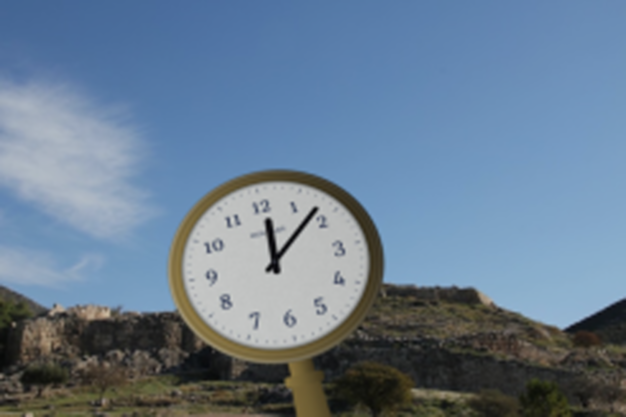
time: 12:08
